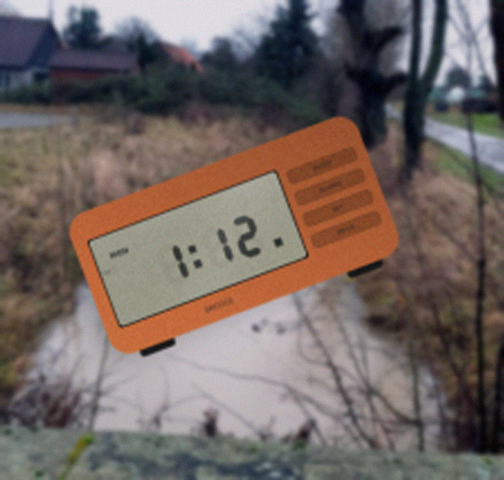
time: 1:12
